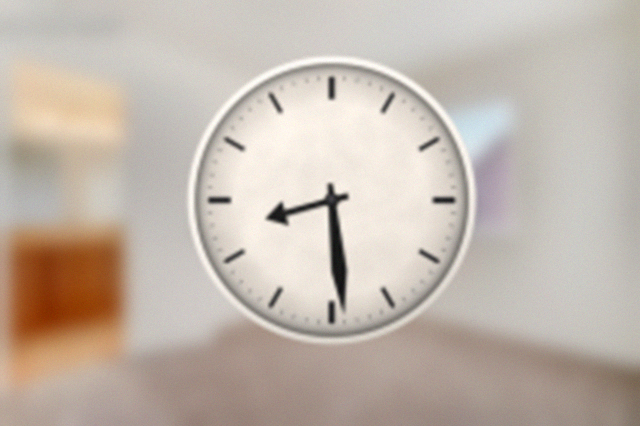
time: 8:29
